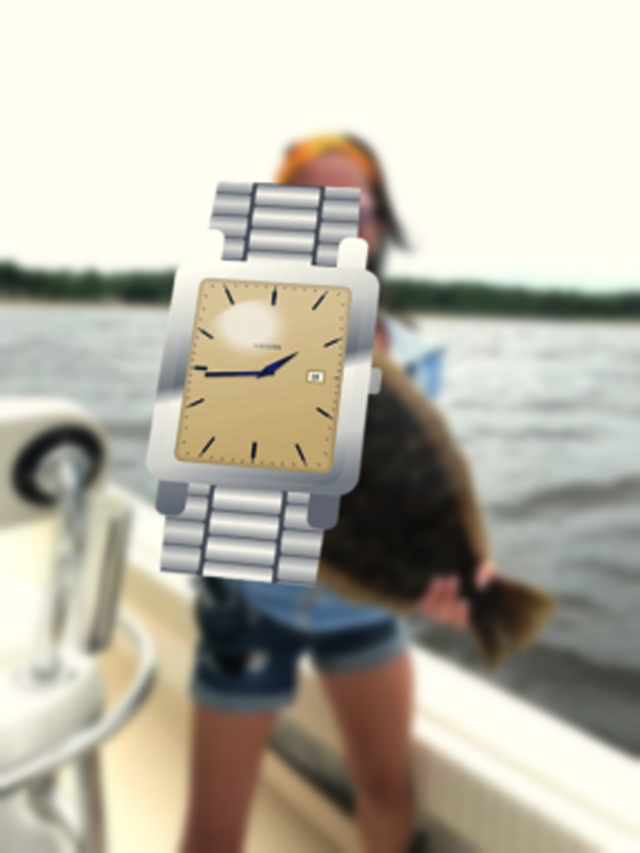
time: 1:44
